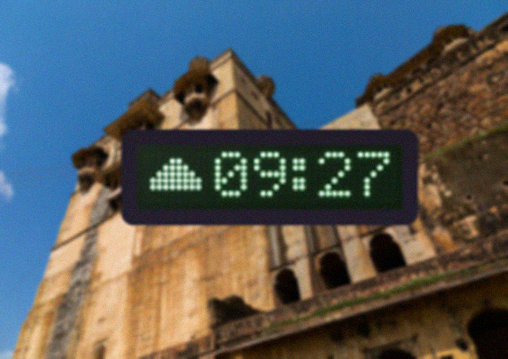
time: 9:27
